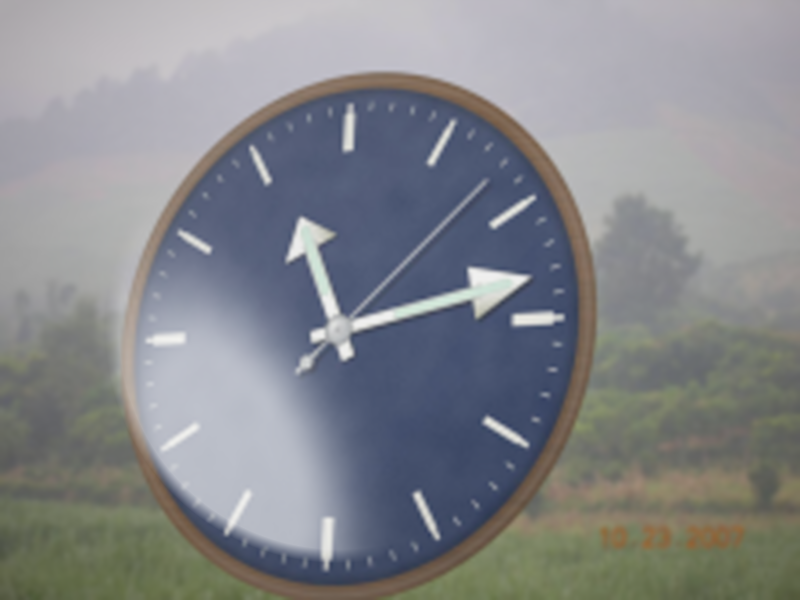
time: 11:13:08
